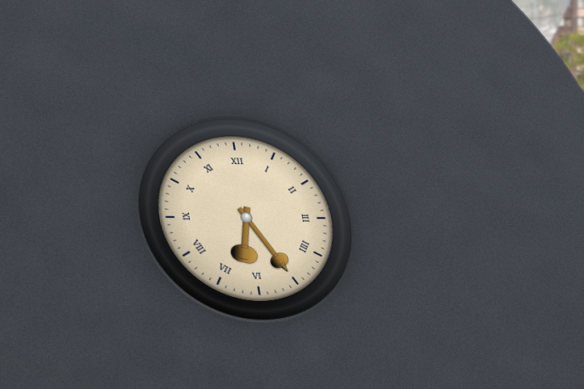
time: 6:25
